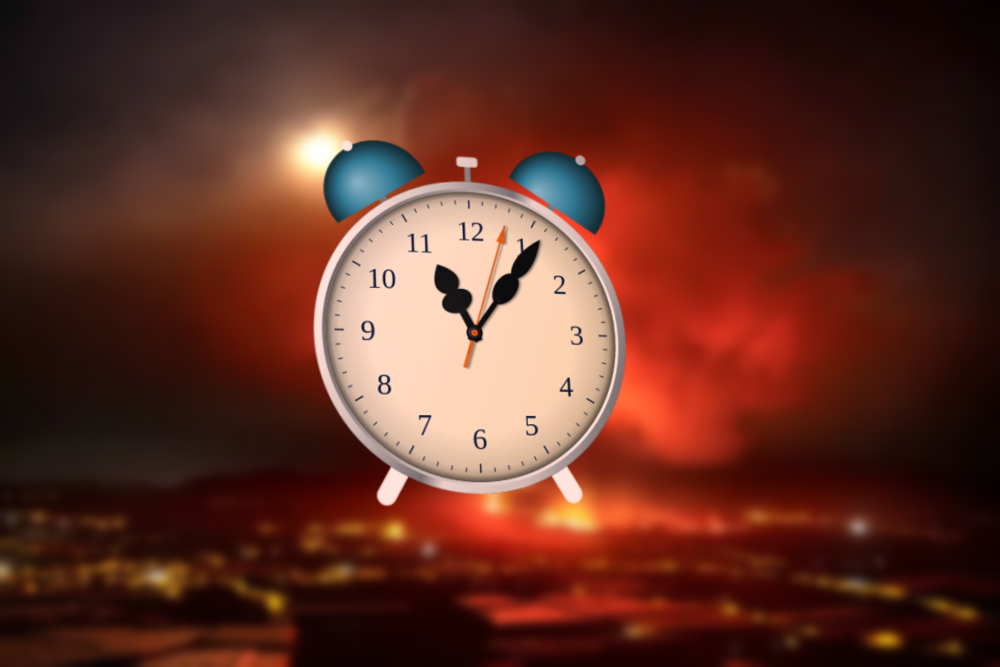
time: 11:06:03
